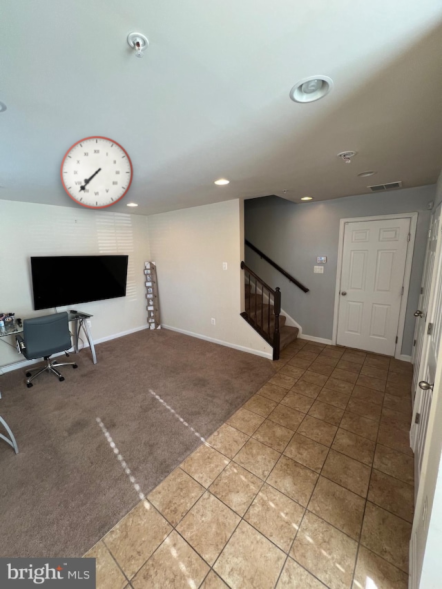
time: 7:37
